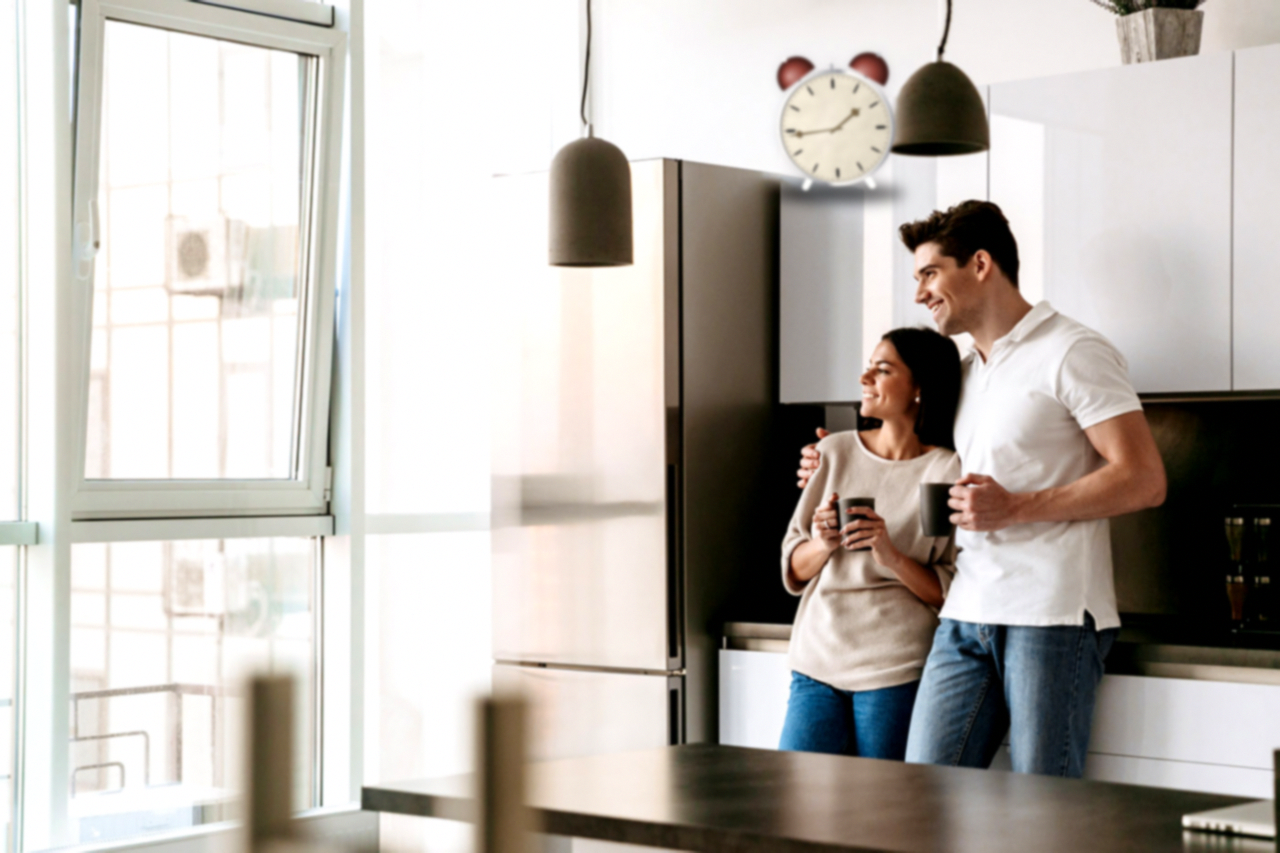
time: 1:44
